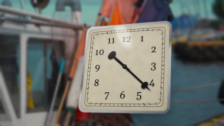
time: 10:22
